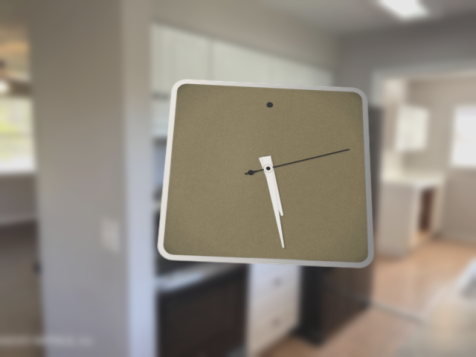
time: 5:28:12
